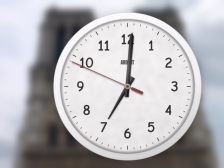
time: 7:00:49
